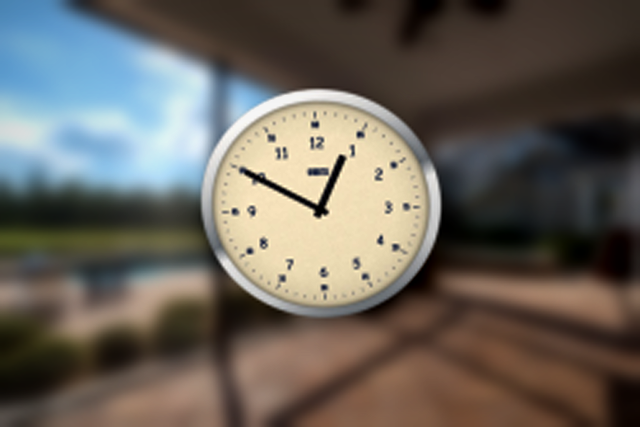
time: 12:50
